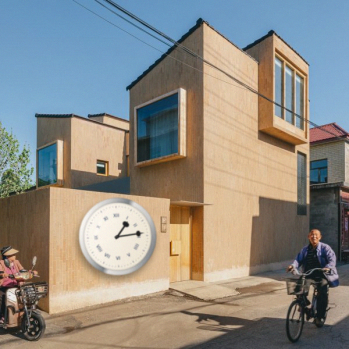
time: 1:14
